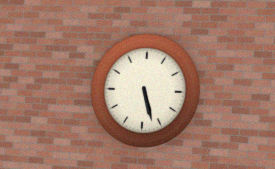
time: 5:27
